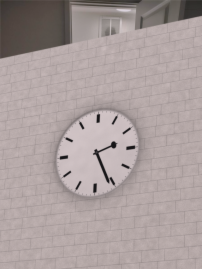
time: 2:26
